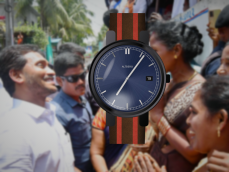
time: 7:06
